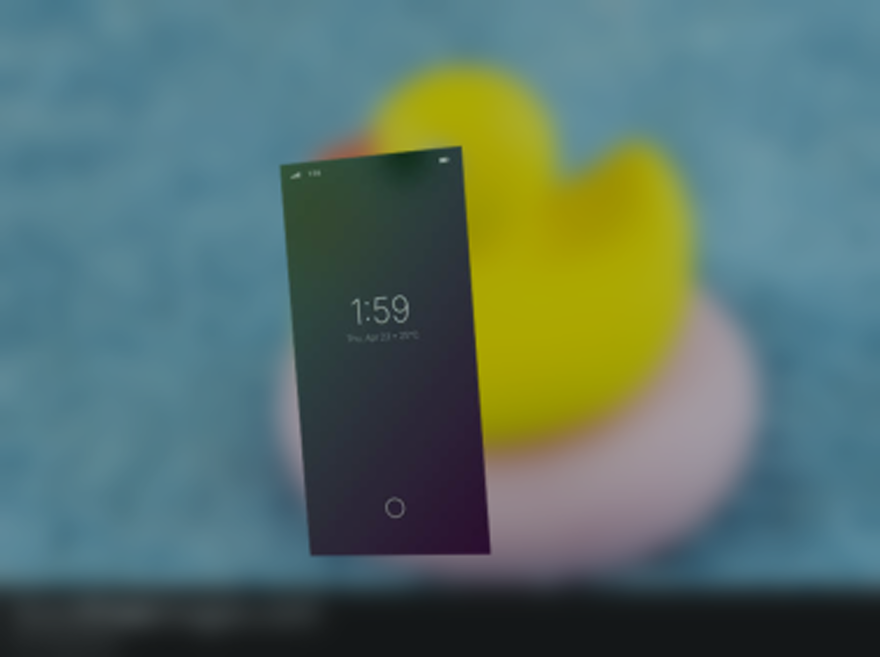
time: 1:59
